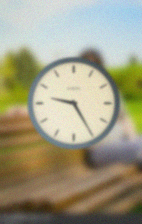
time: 9:25
